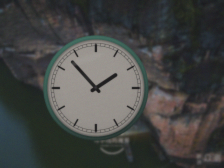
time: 1:53
